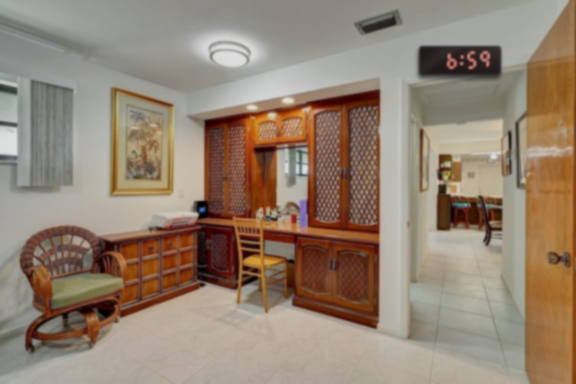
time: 6:59
